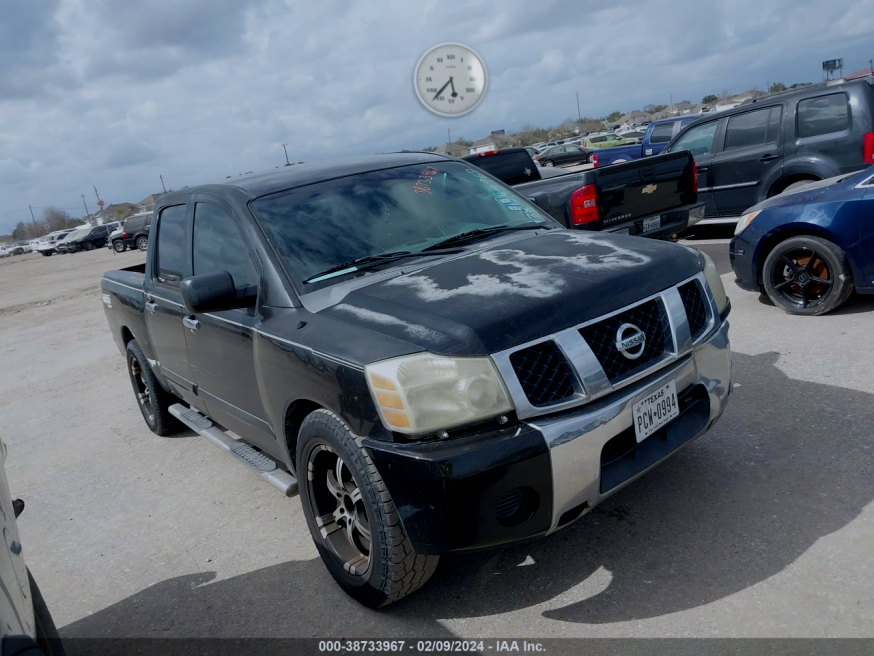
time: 5:37
